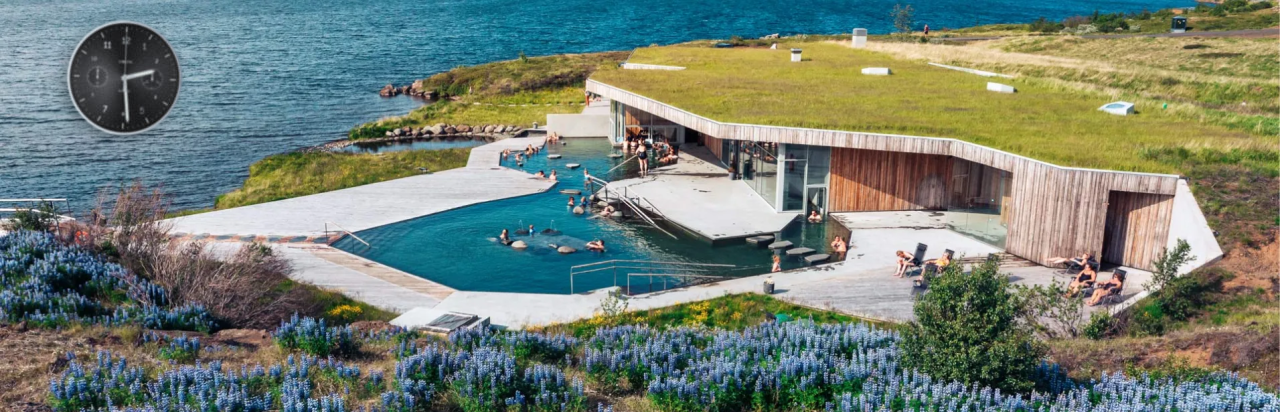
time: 2:29
